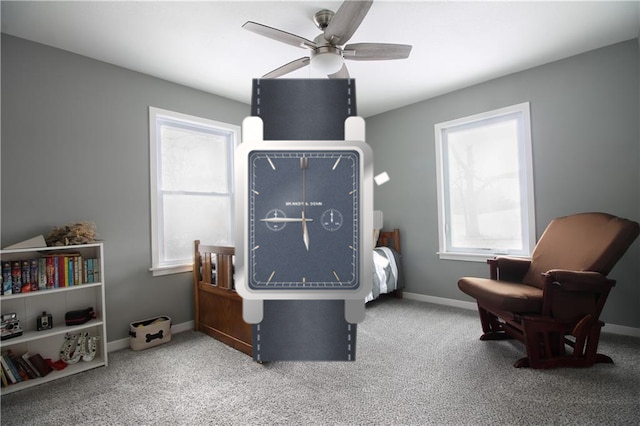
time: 5:45
